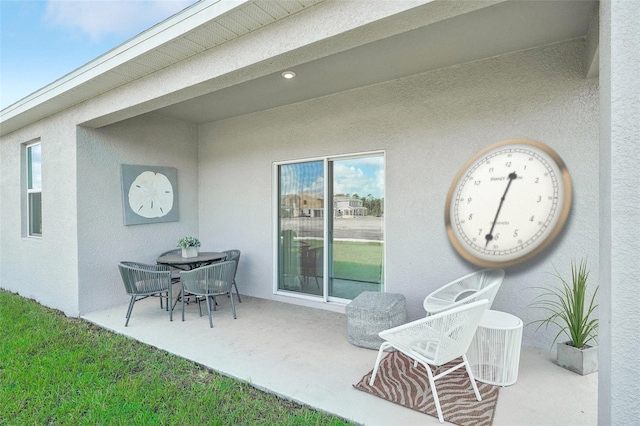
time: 12:32
